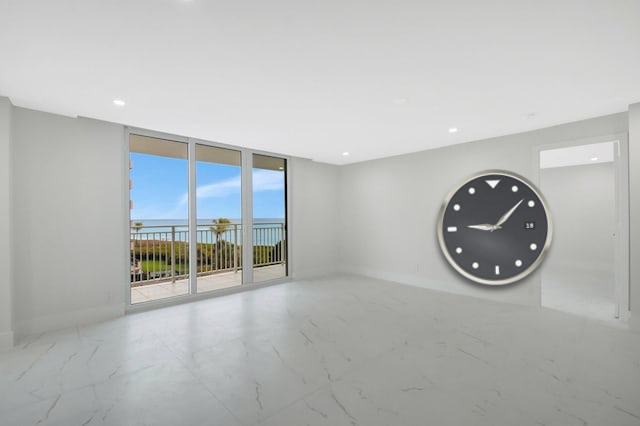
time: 9:08
